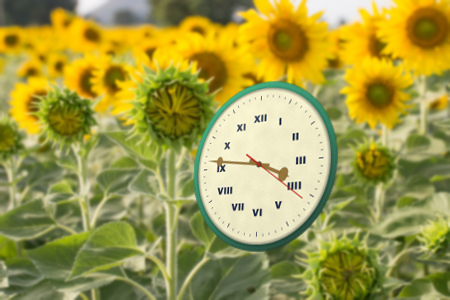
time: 3:46:21
